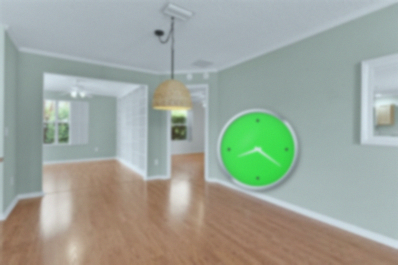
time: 8:21
